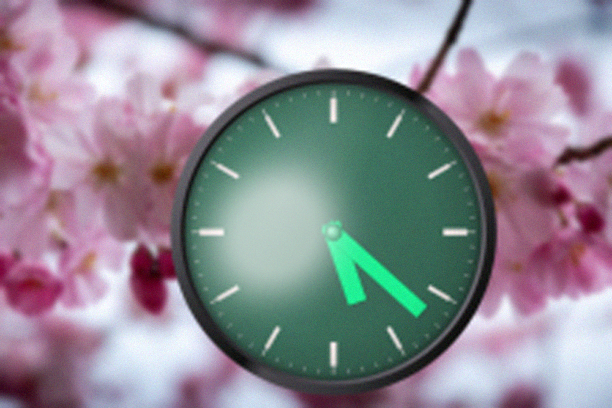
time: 5:22
